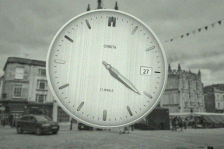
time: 4:21
